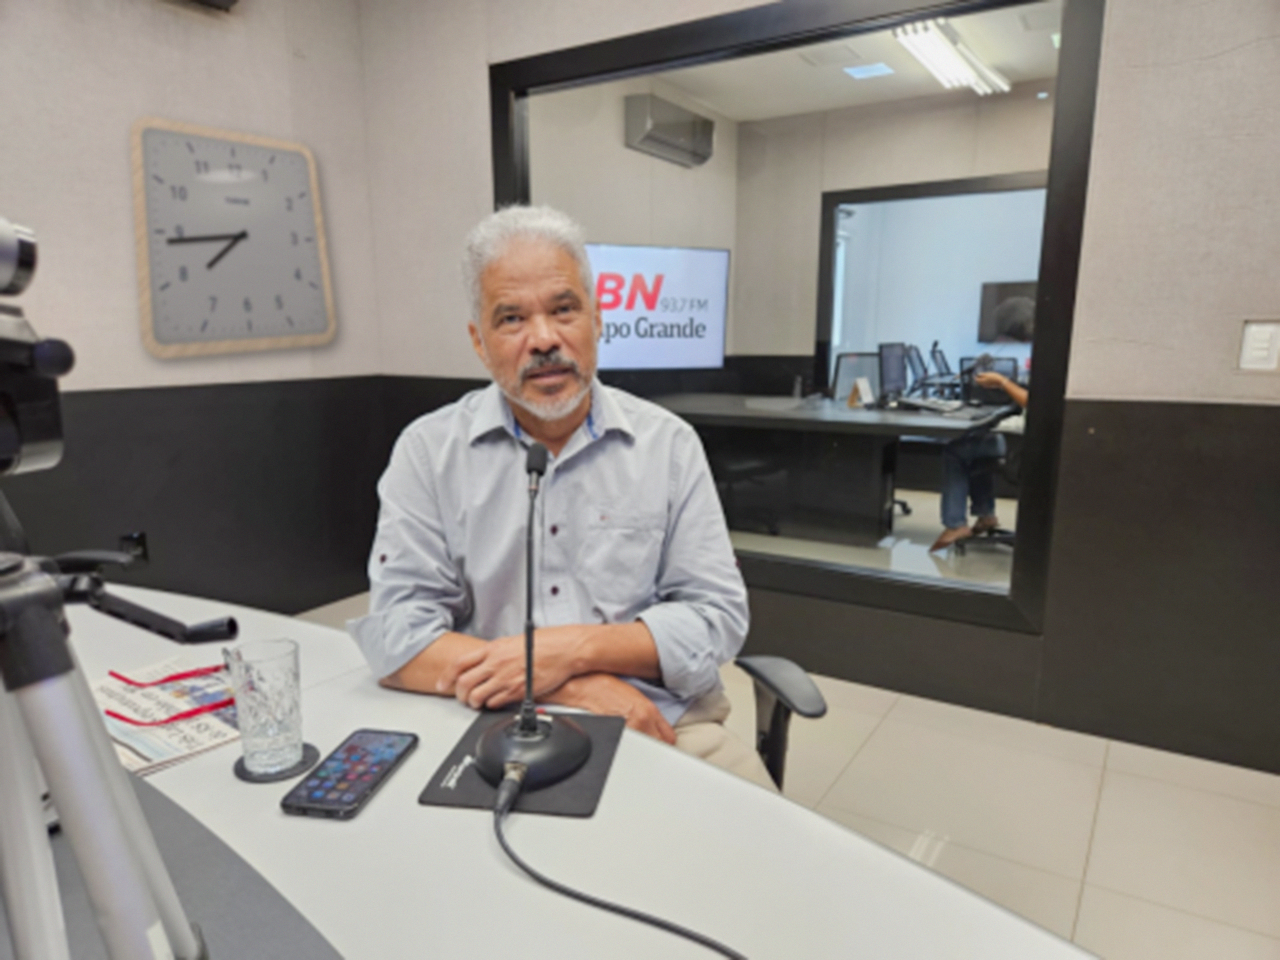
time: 7:44
